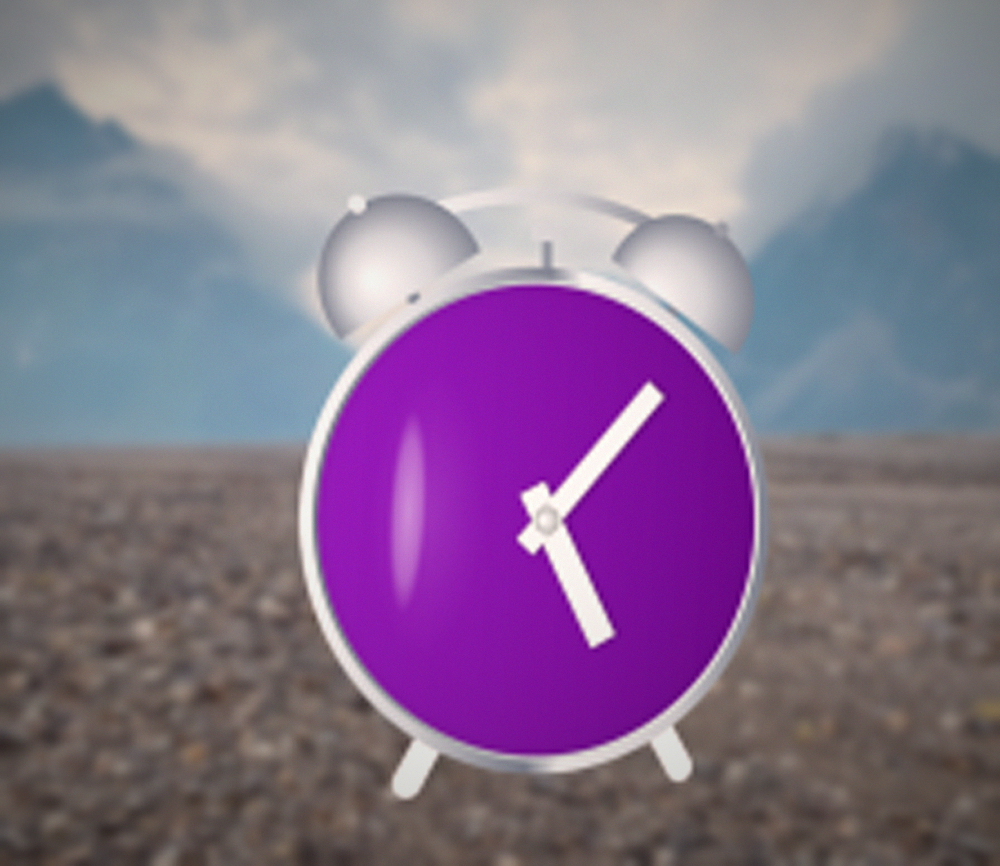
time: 5:07
